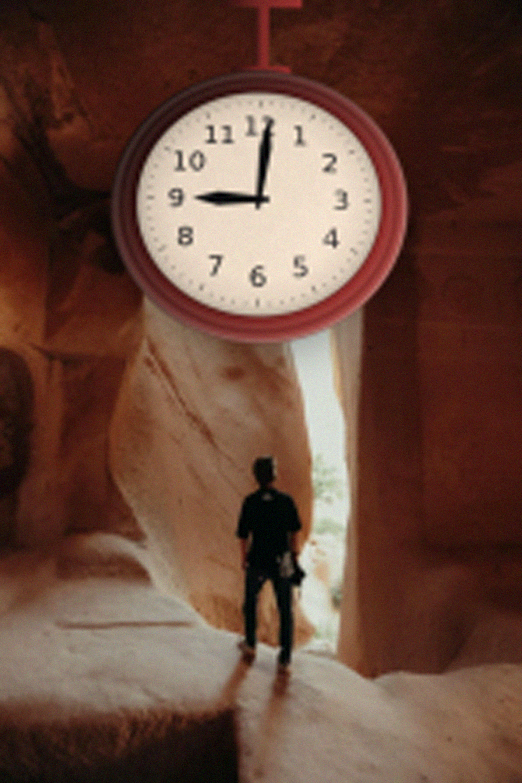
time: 9:01
